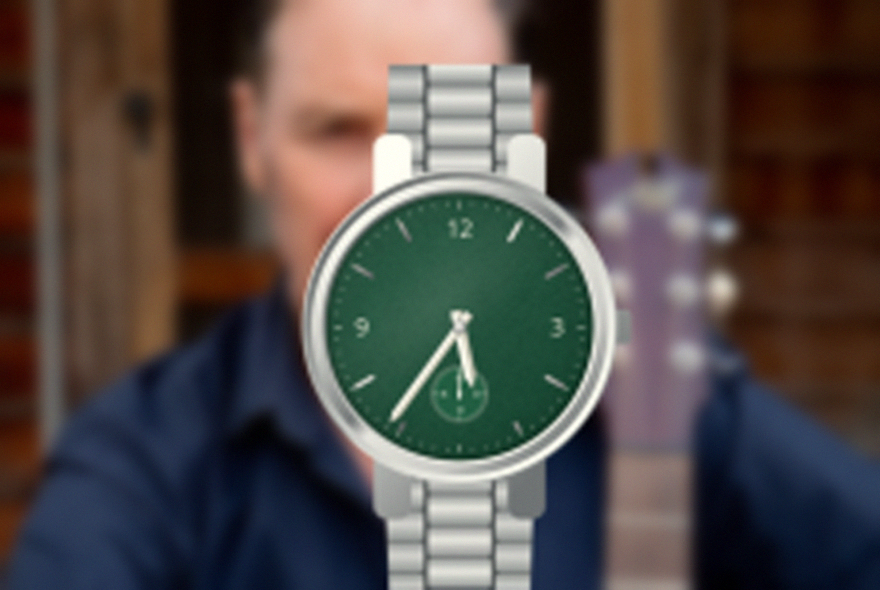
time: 5:36
